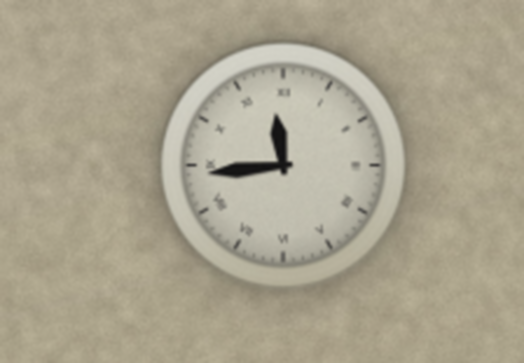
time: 11:44
